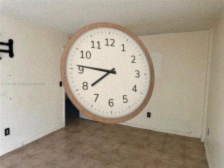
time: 7:46
